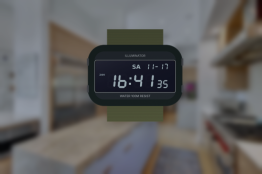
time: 16:41:35
